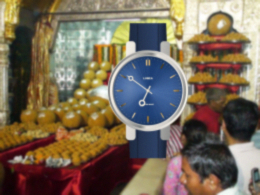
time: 6:51
